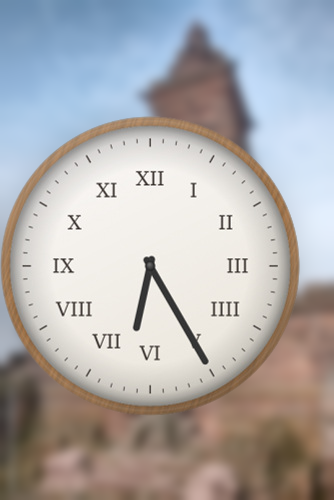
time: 6:25
